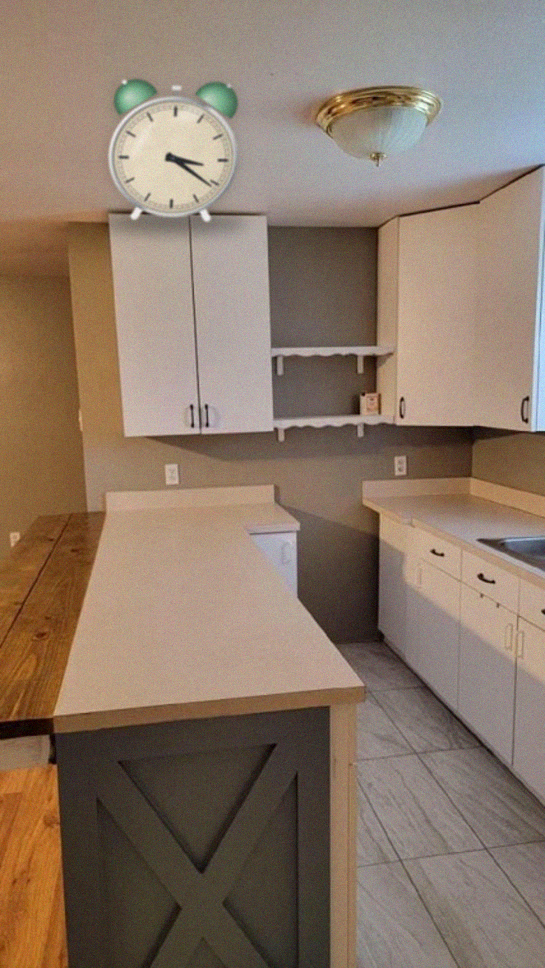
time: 3:21
